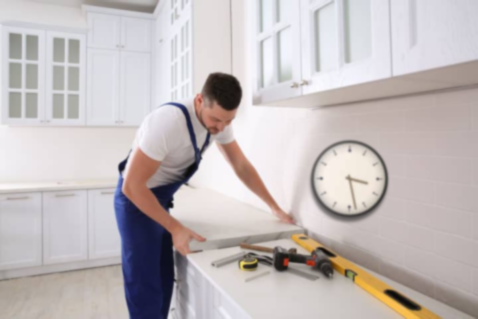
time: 3:28
